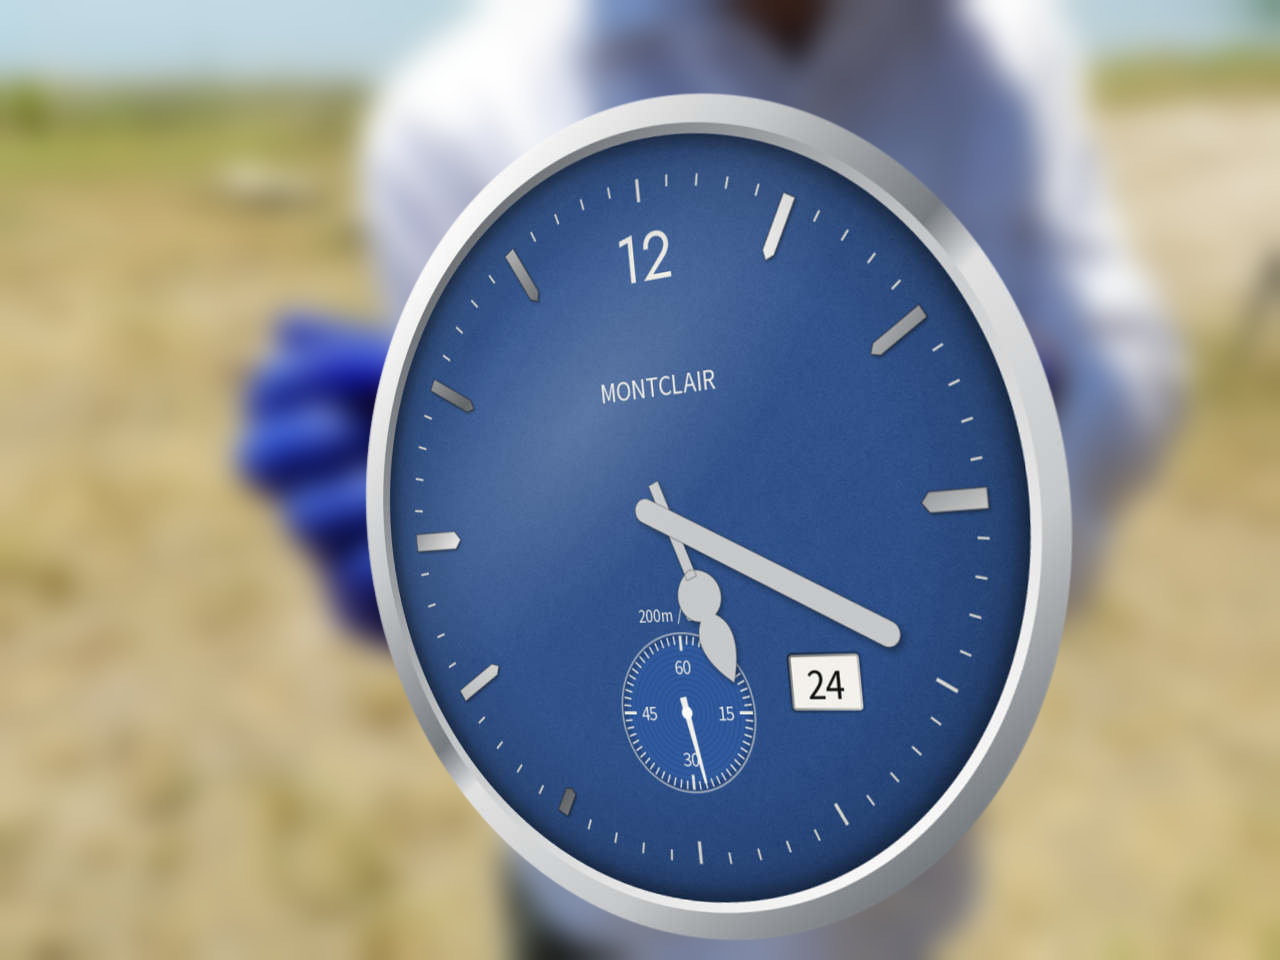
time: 5:19:28
